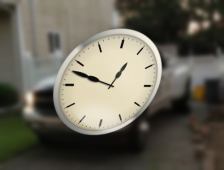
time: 12:48
